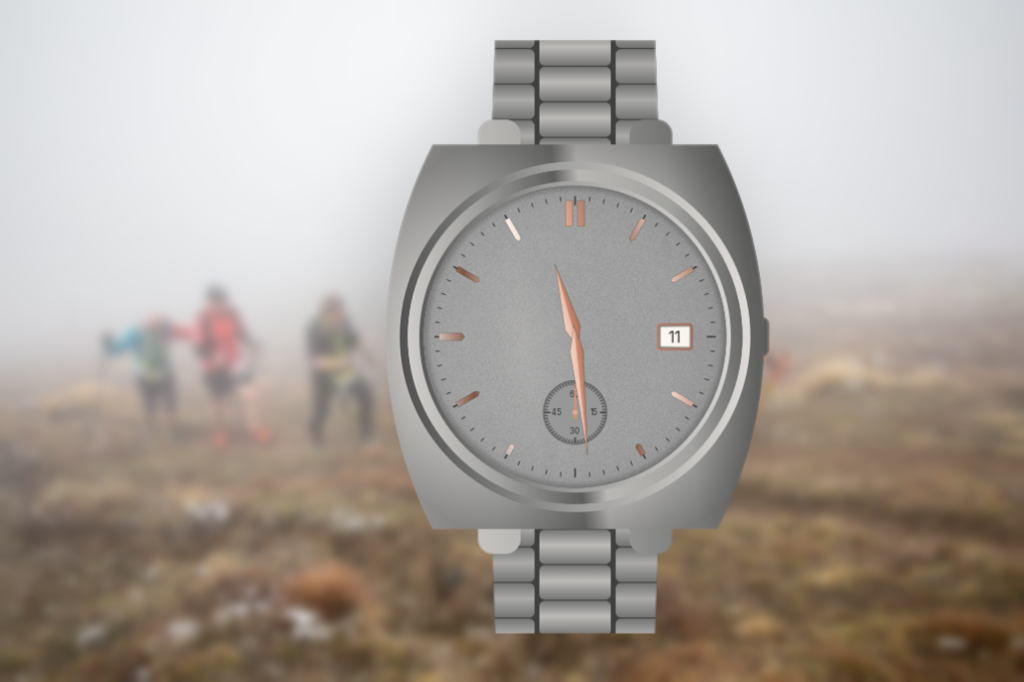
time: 11:29
